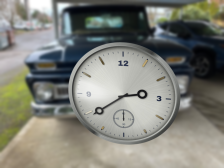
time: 2:39
